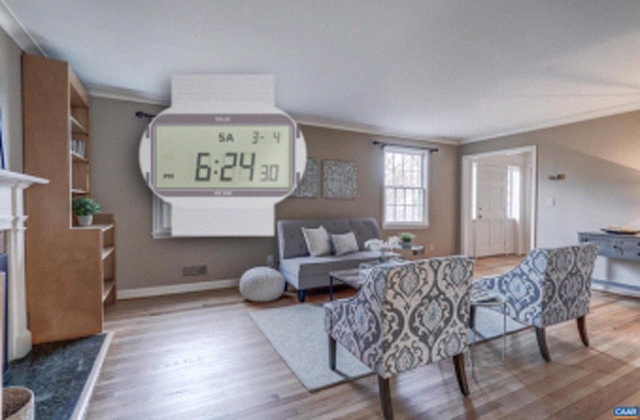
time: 6:24:30
